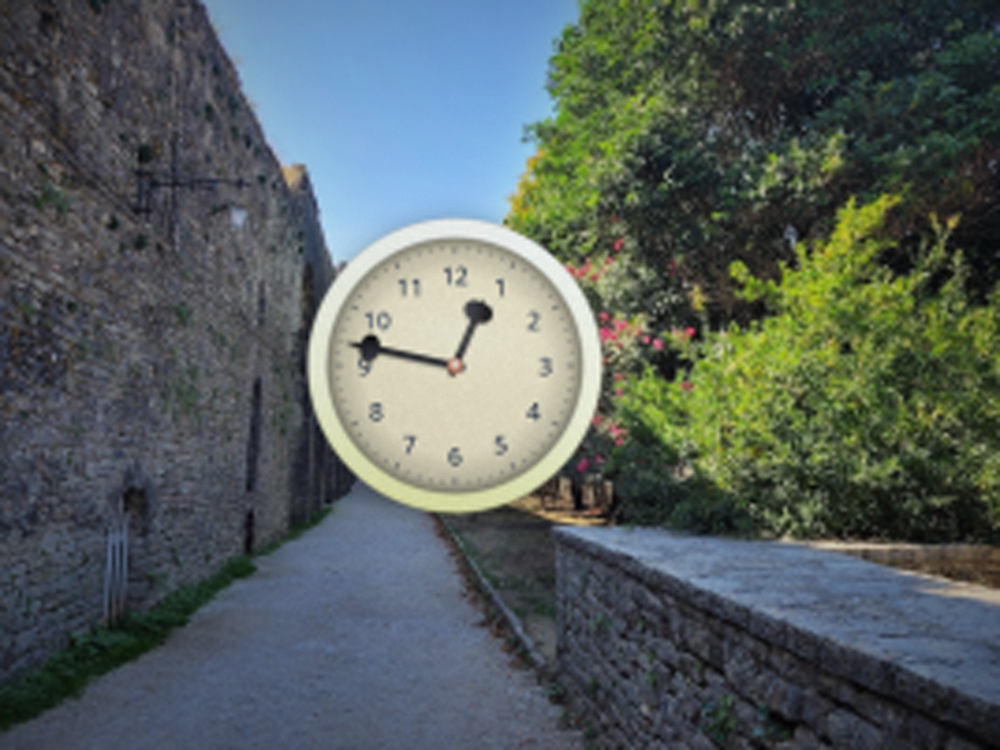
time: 12:47
